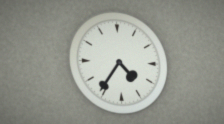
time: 4:36
